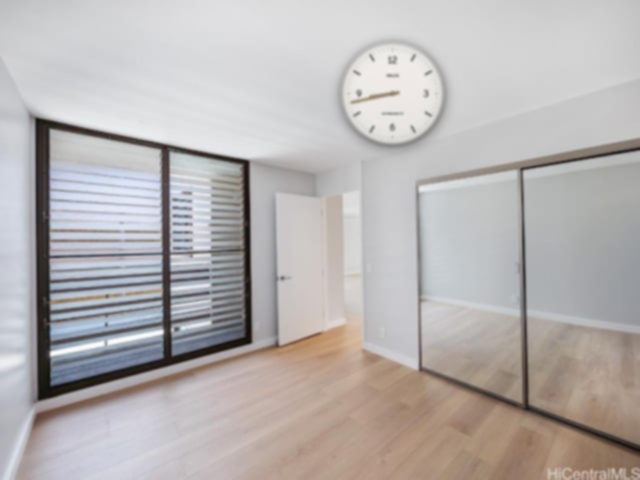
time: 8:43
